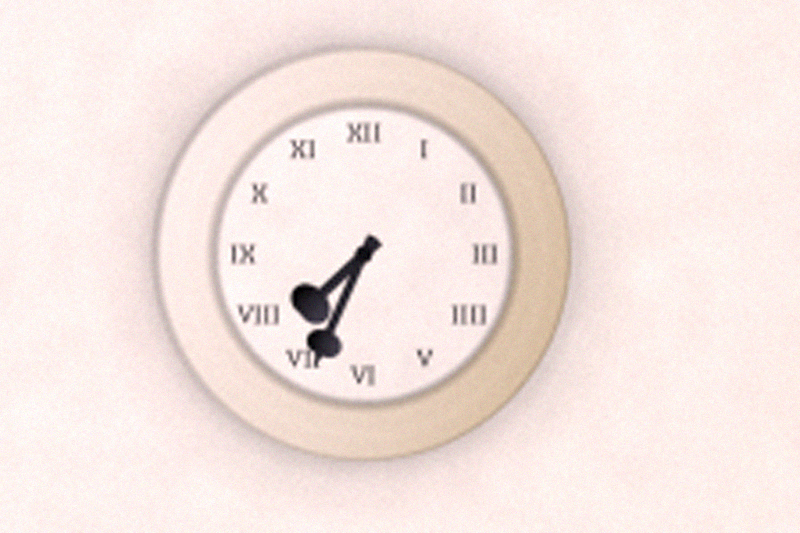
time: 7:34
